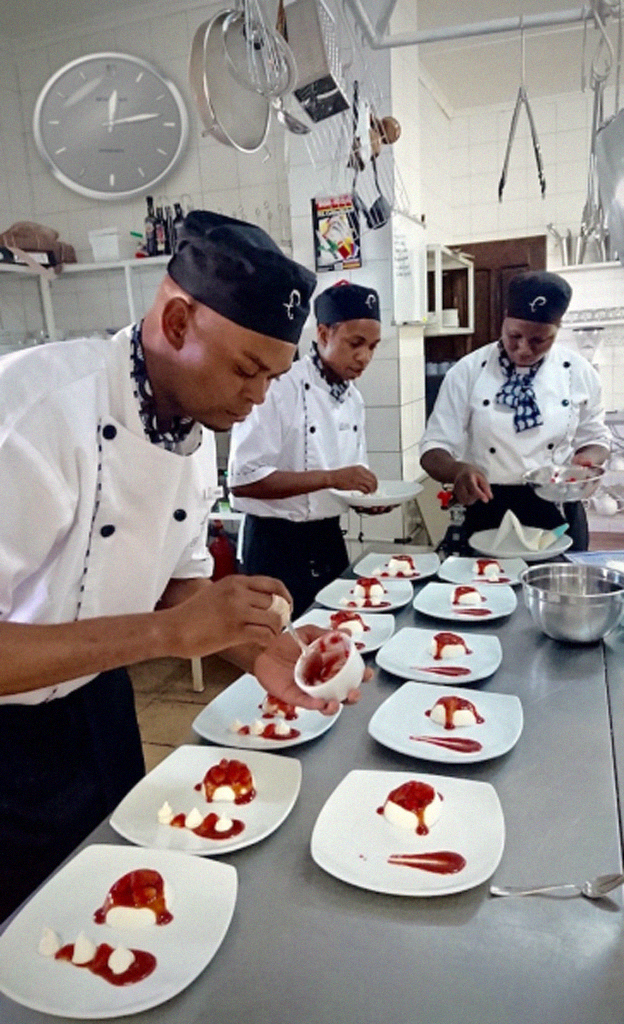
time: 12:13
